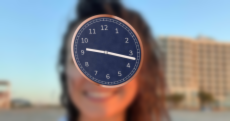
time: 9:17
